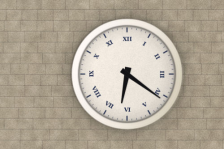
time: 6:21
